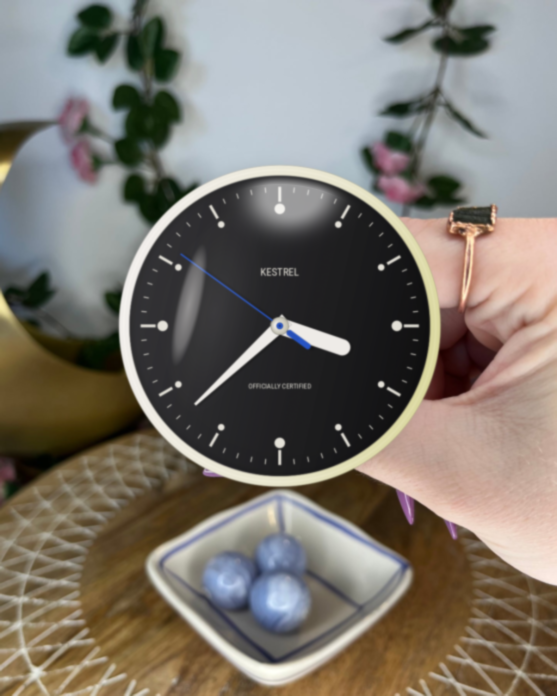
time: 3:37:51
